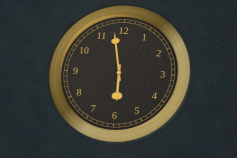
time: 5:58
